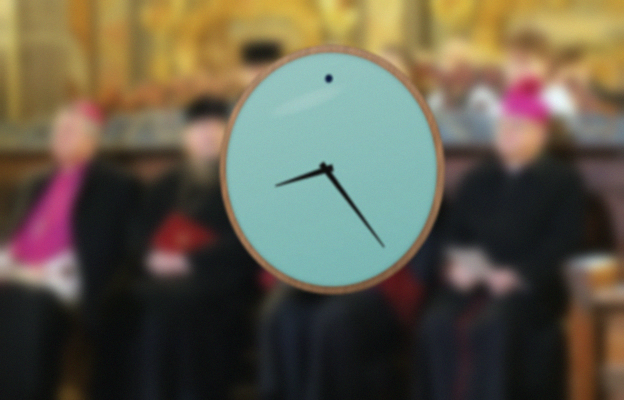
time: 8:23
